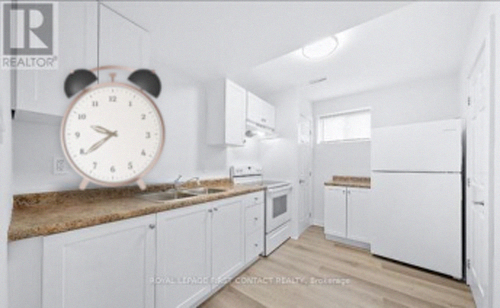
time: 9:39
